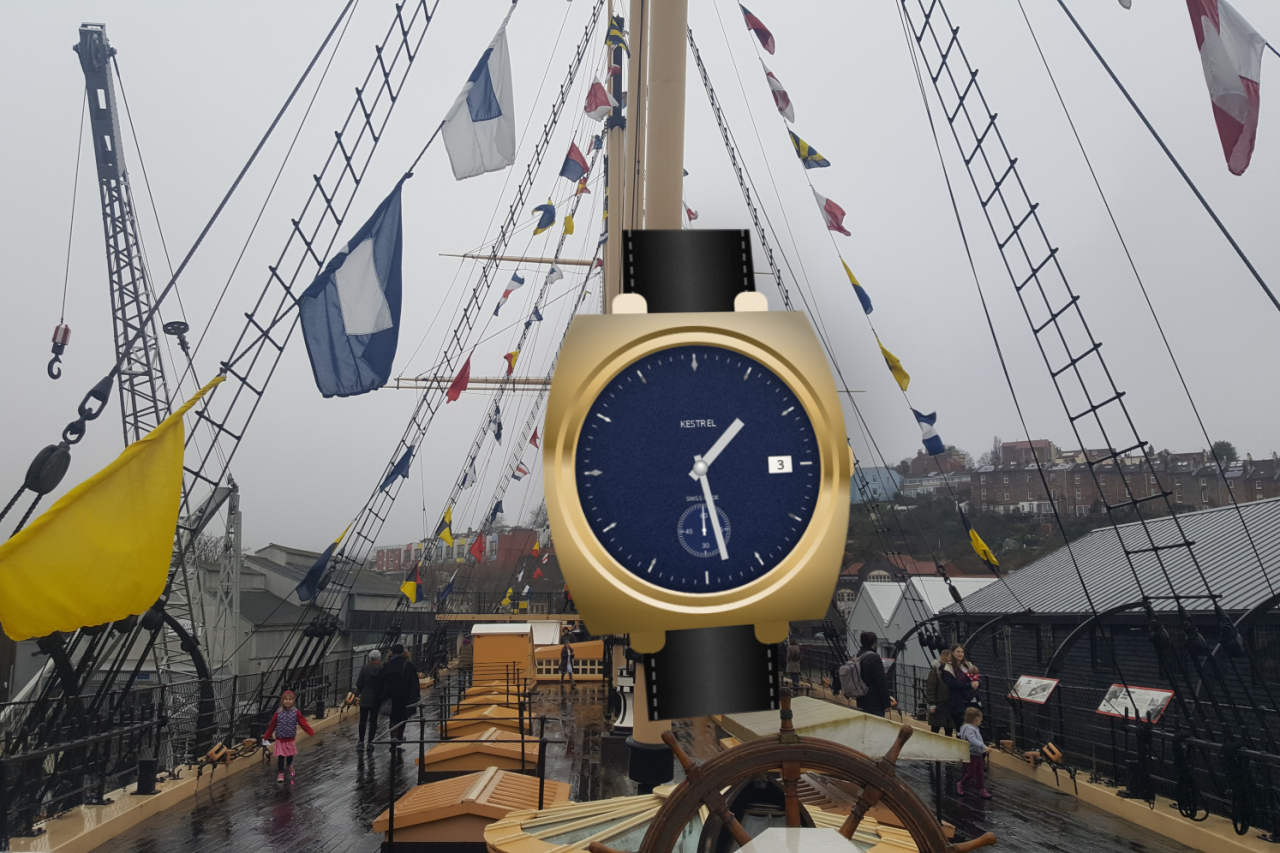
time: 1:28
